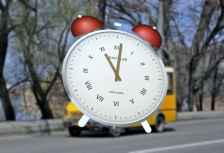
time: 11:01
